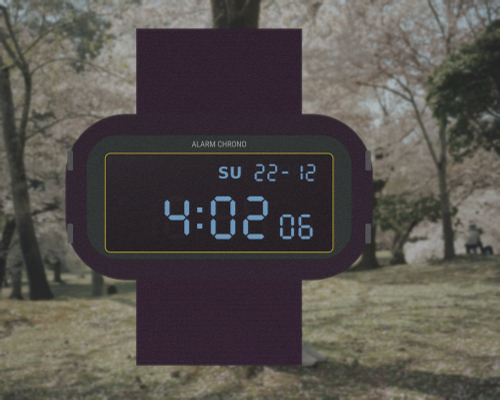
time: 4:02:06
